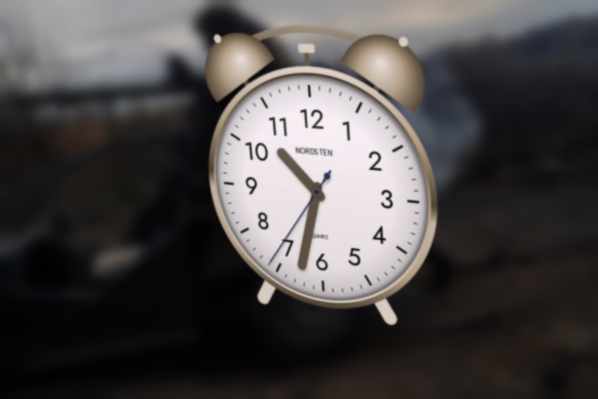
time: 10:32:36
